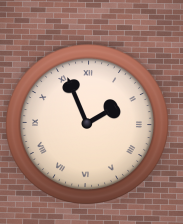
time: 1:56
